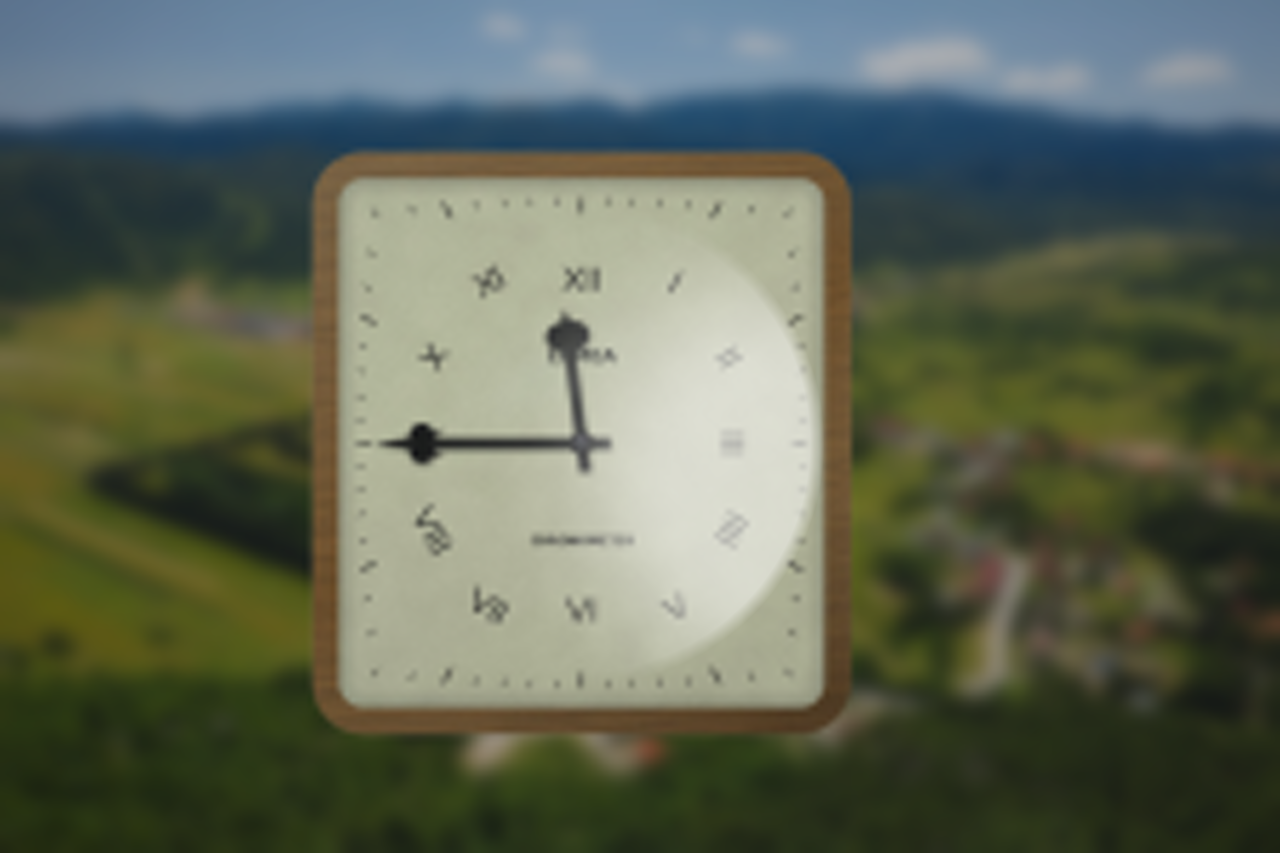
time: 11:45
